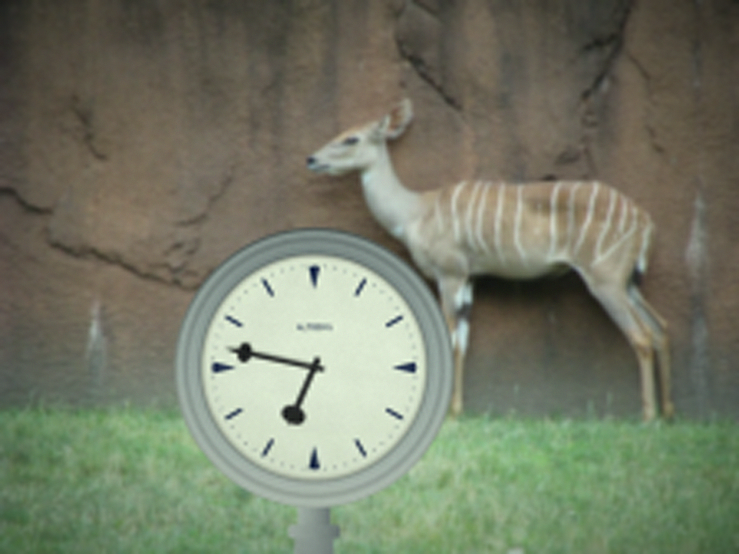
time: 6:47
